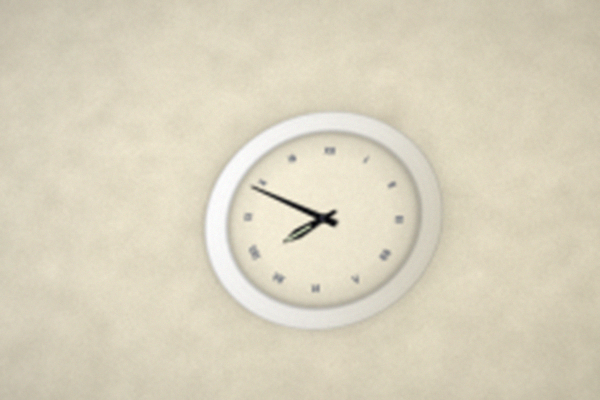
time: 7:49
